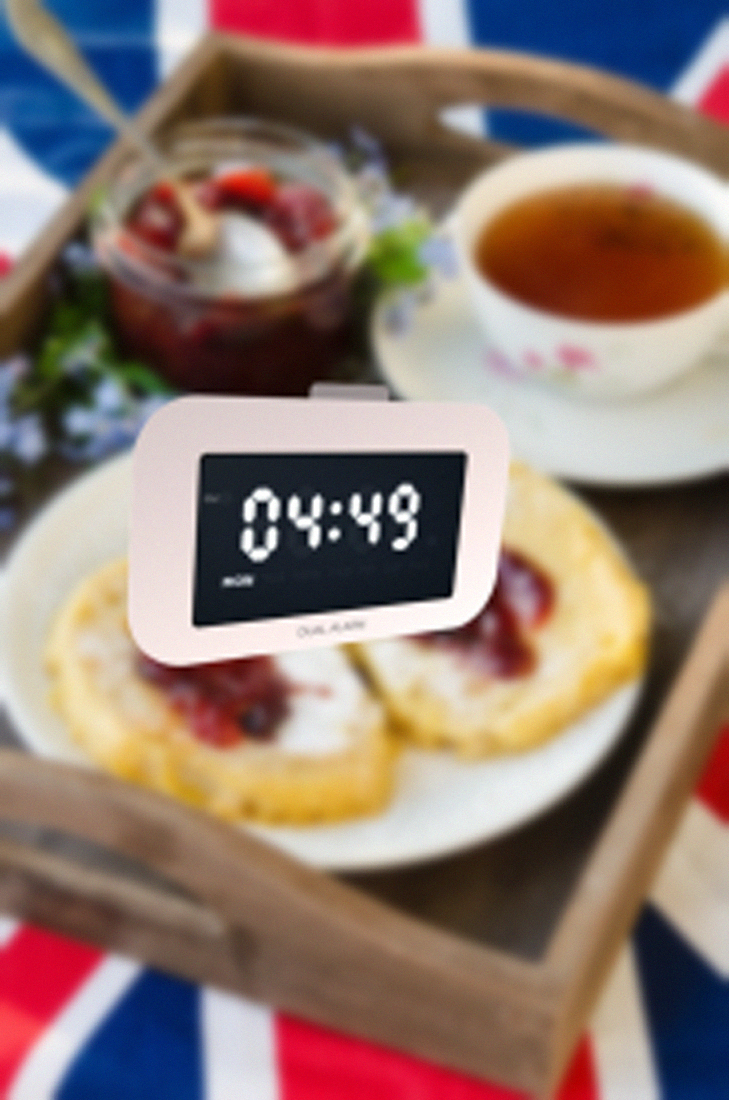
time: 4:49
